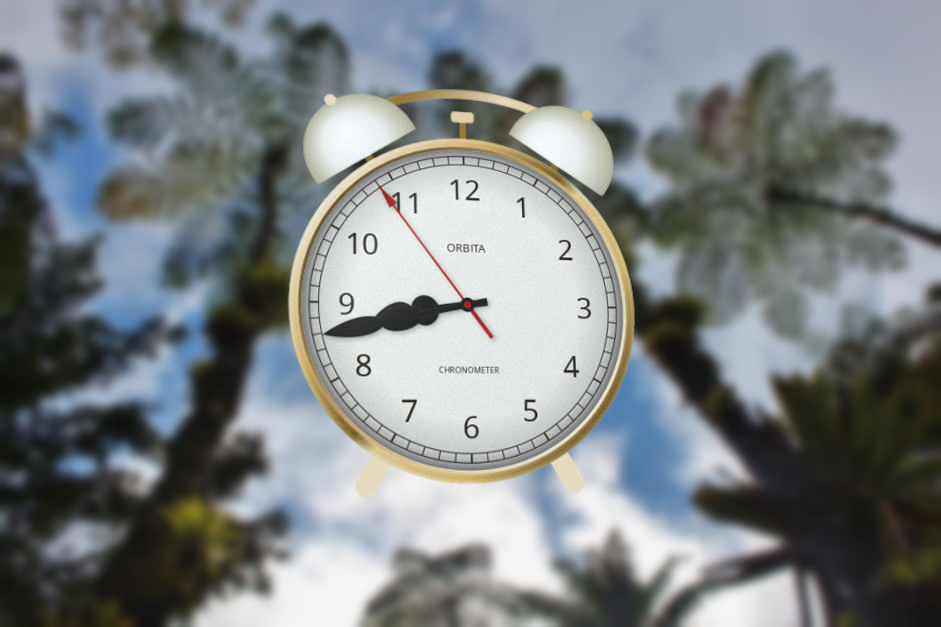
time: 8:42:54
